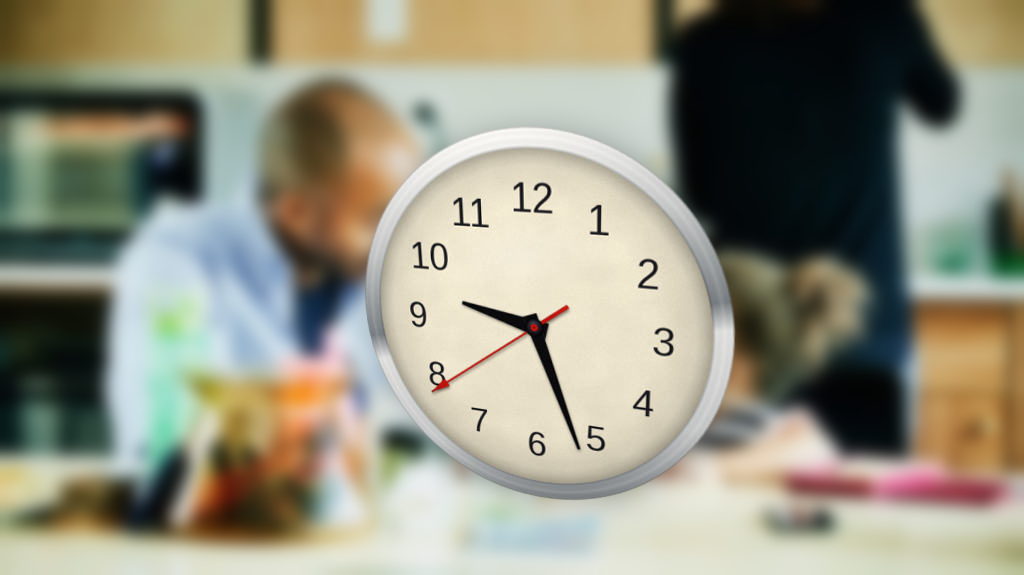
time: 9:26:39
